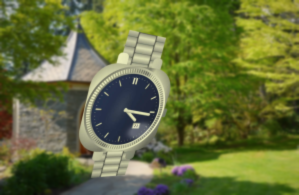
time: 4:16
